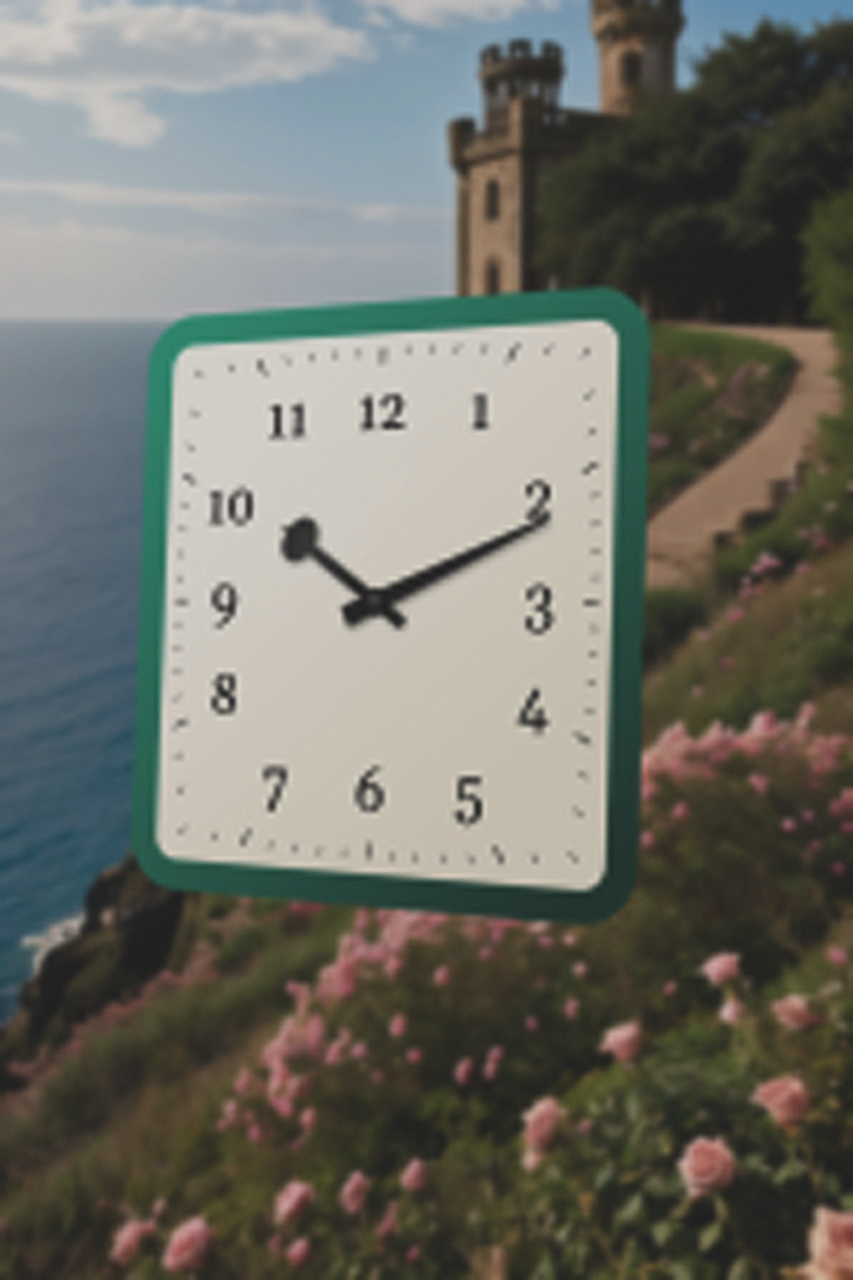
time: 10:11
